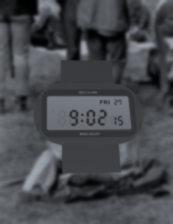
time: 9:02:15
